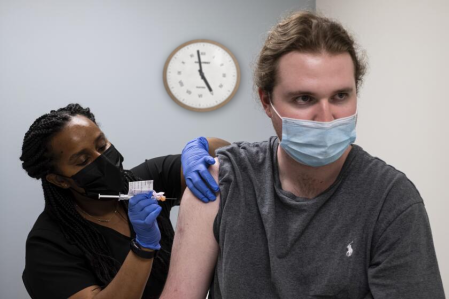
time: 4:58
